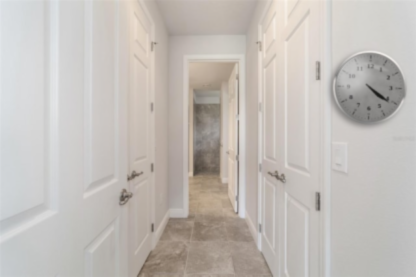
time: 4:21
